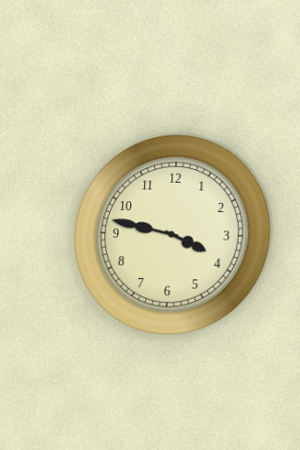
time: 3:47
